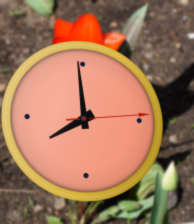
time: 7:59:14
